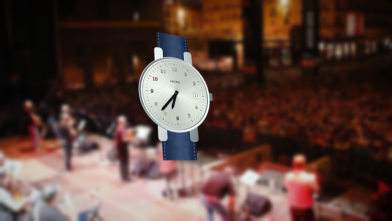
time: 6:37
